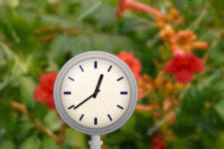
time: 12:39
